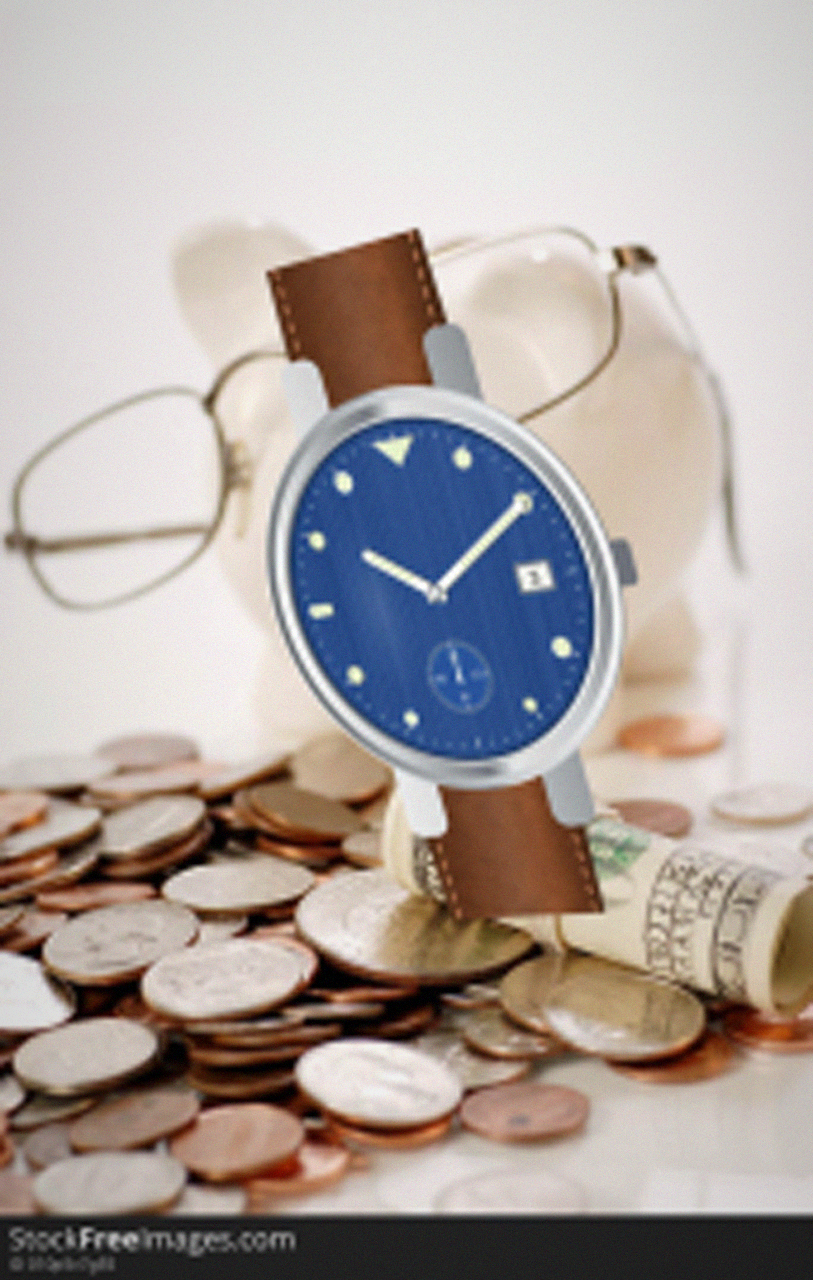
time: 10:10
